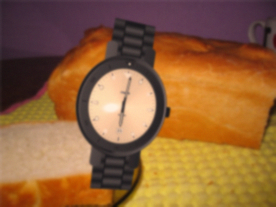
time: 6:01
